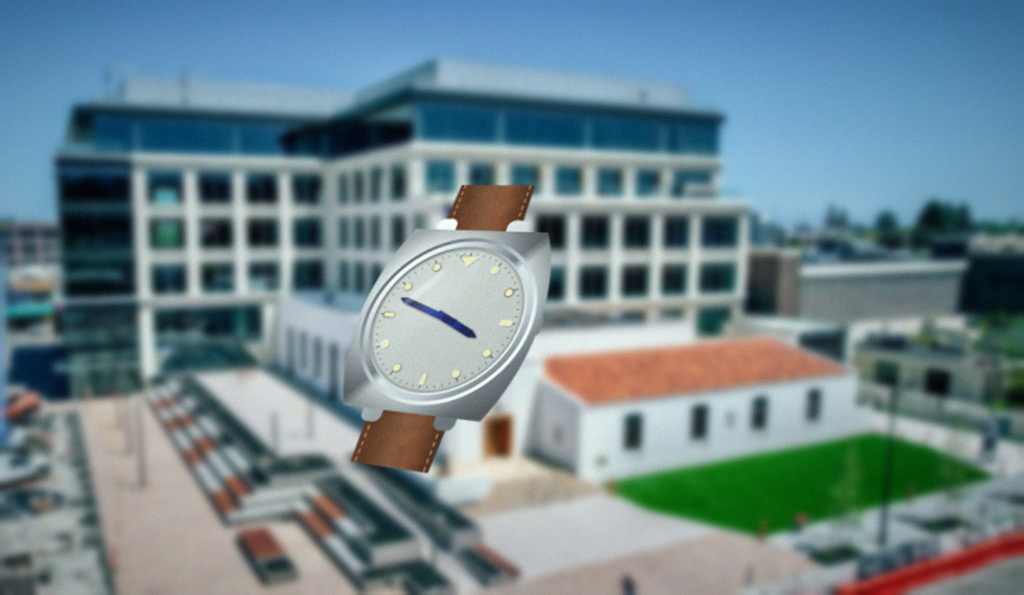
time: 3:48
